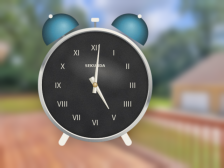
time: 5:01
